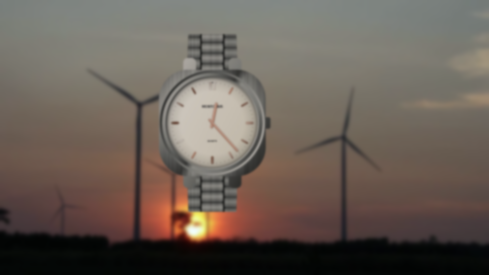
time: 12:23
